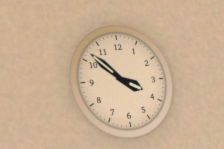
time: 3:52
